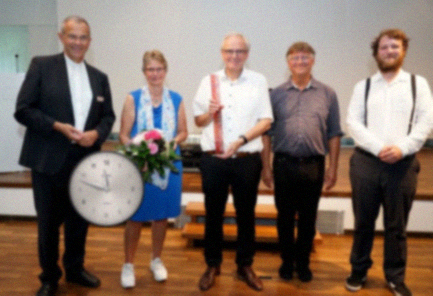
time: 11:48
